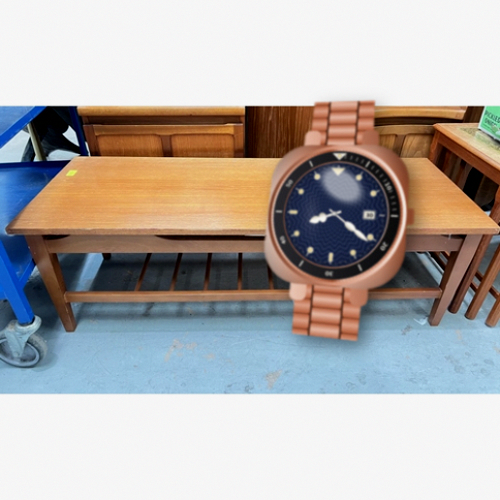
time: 8:21
